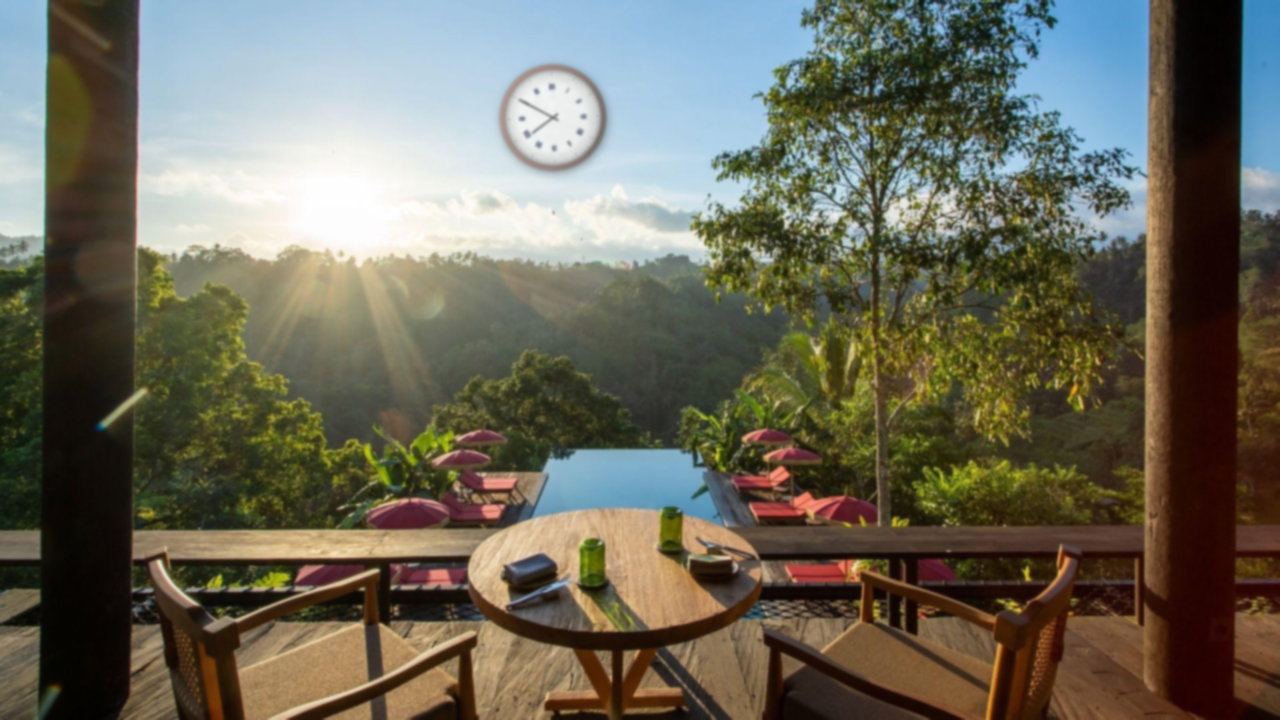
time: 7:50
